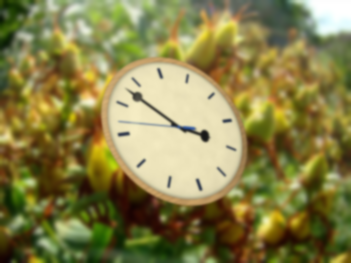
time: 3:52:47
